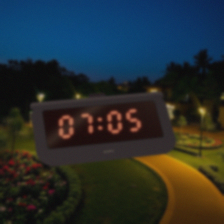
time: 7:05
